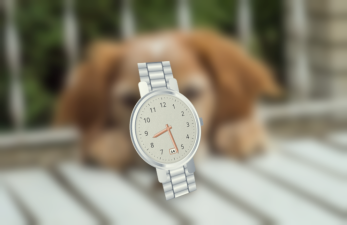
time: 8:28
